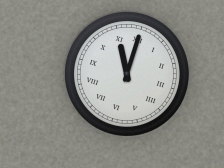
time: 11:00
